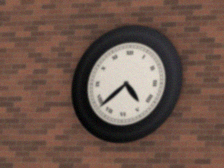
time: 4:38
